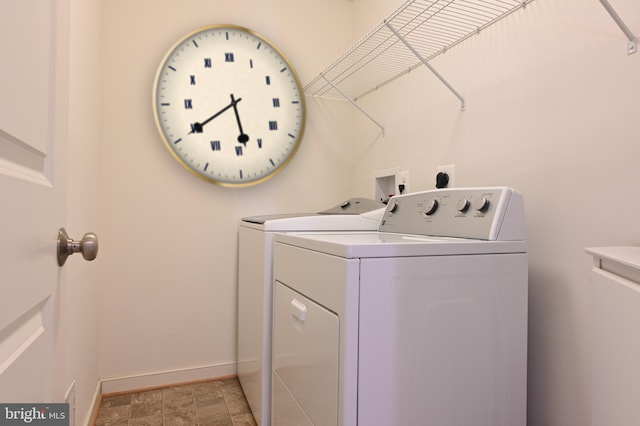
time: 5:40
